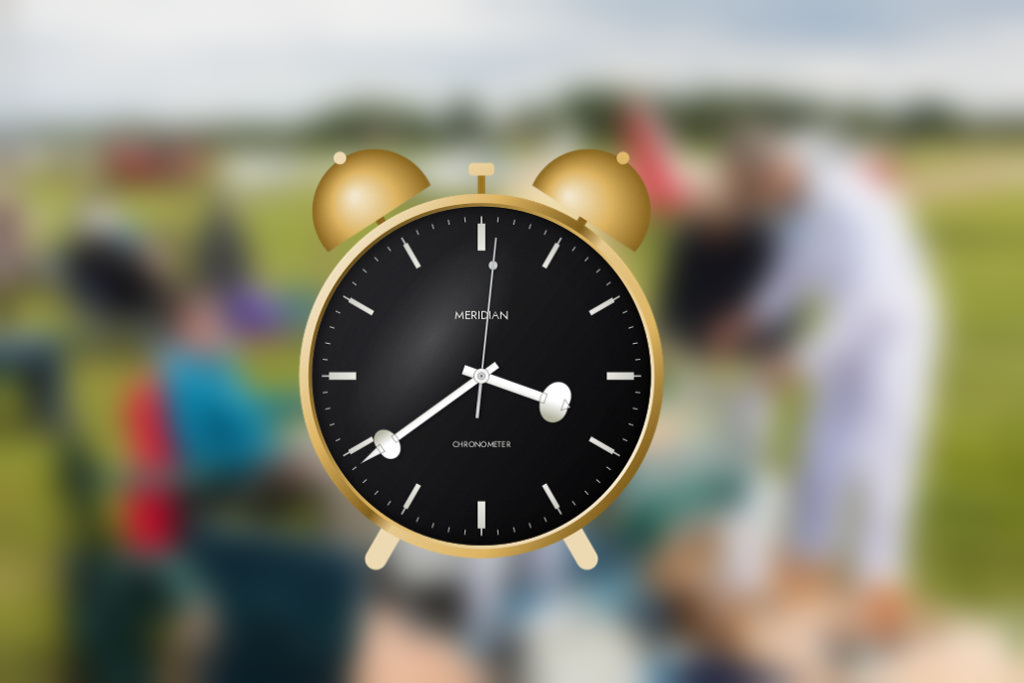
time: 3:39:01
